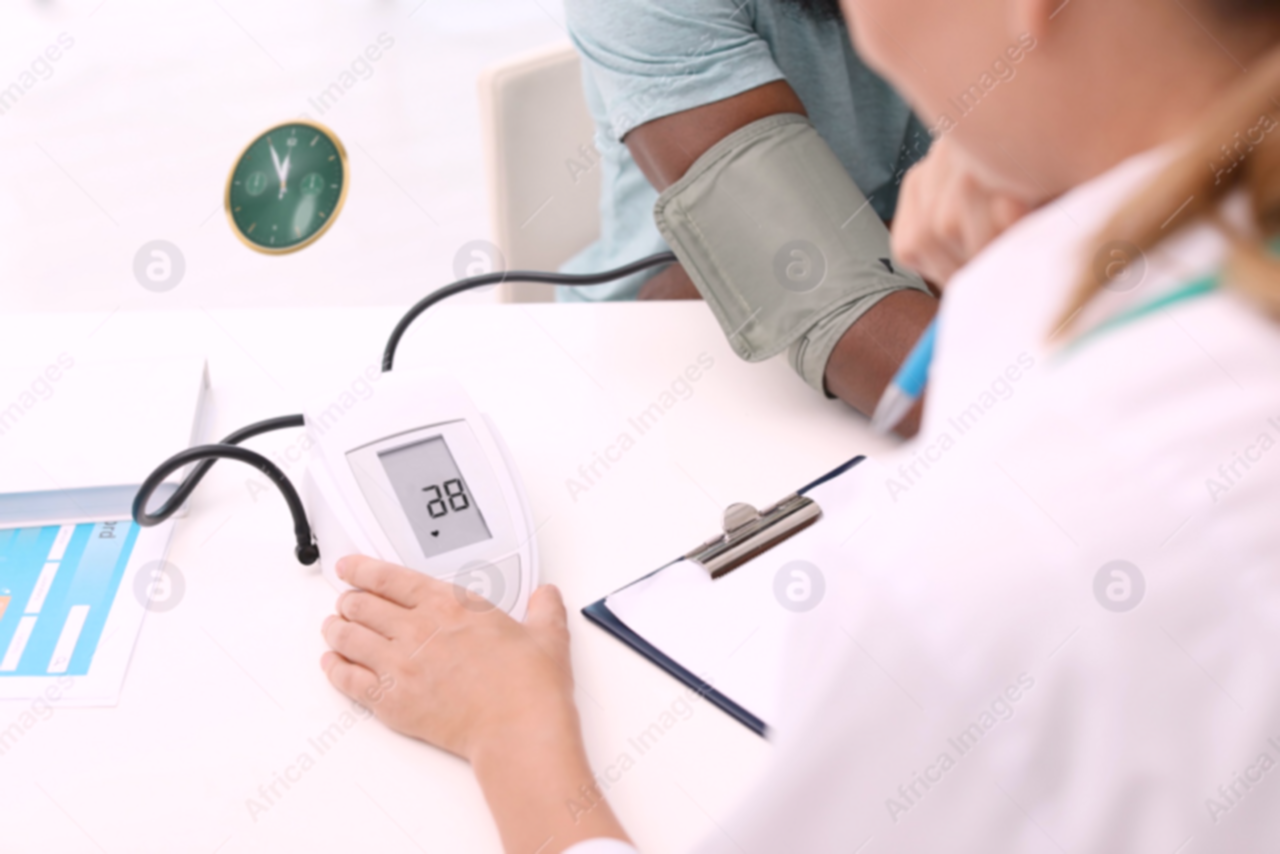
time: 11:55
